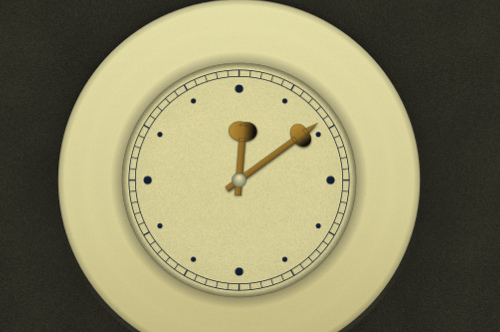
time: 12:09
